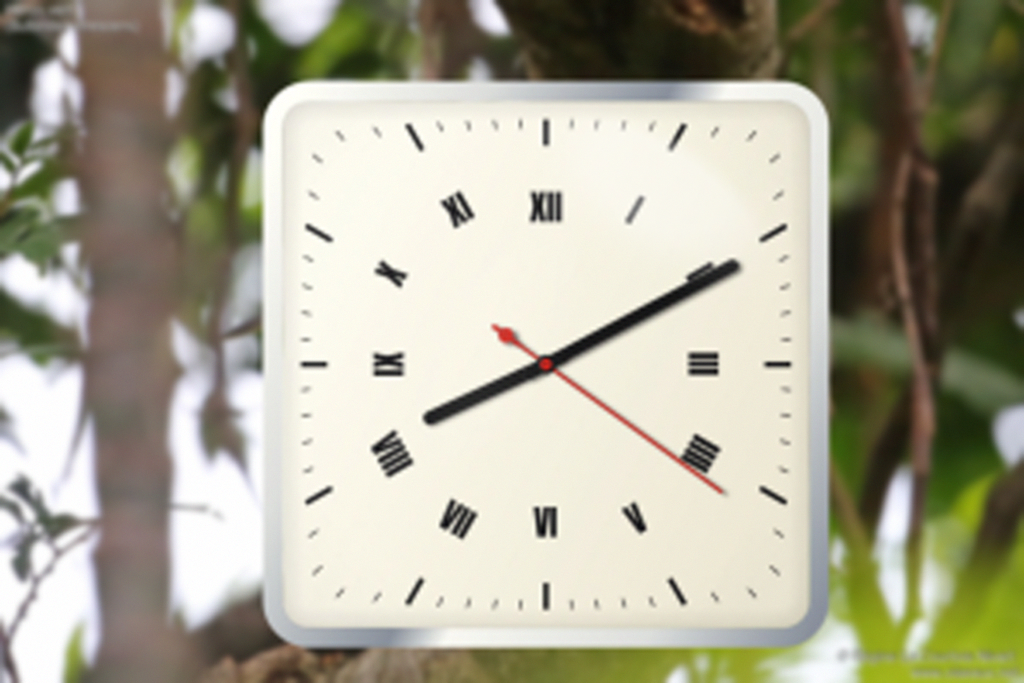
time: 8:10:21
